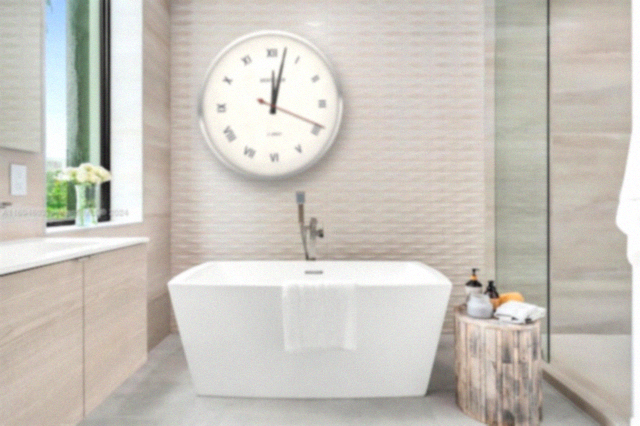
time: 12:02:19
